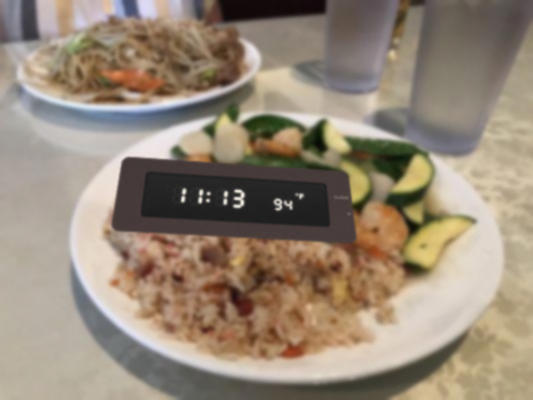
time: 11:13
